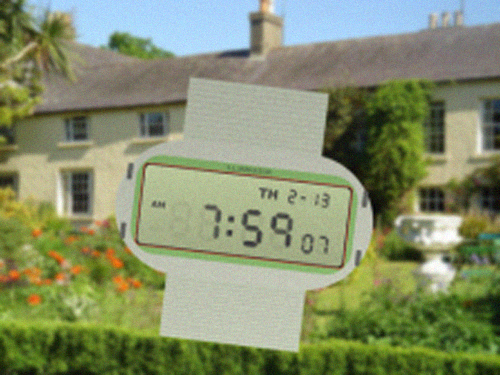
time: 7:59:07
